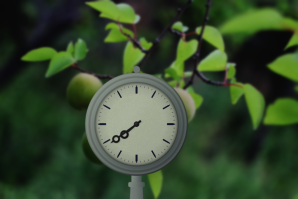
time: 7:39
